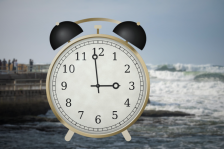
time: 2:59
